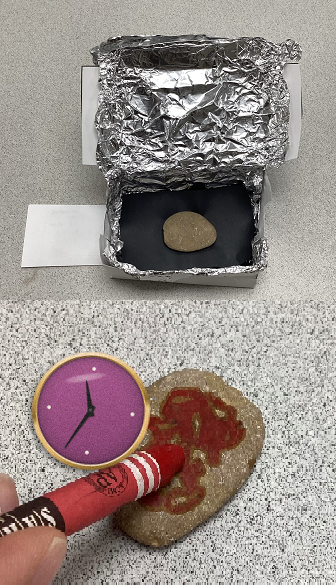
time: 11:35
